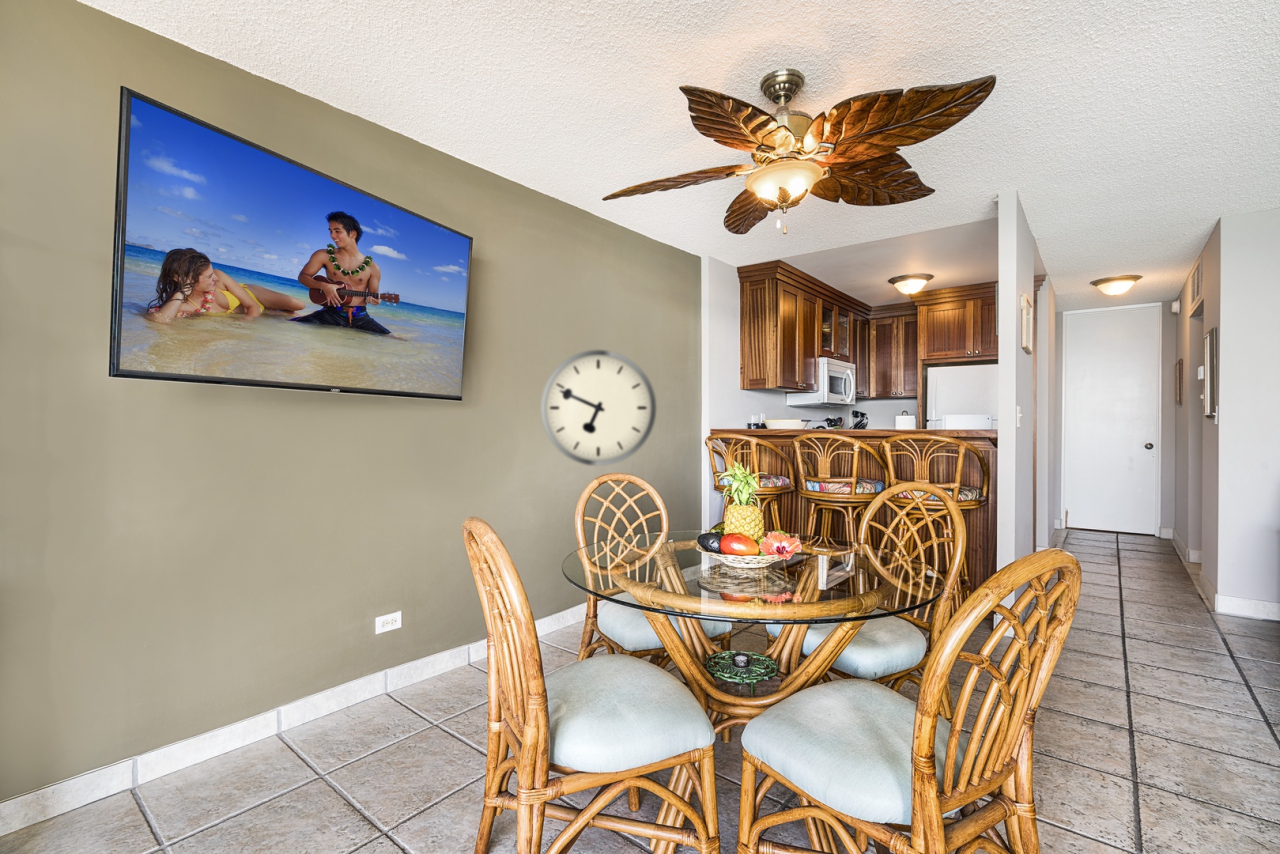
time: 6:49
